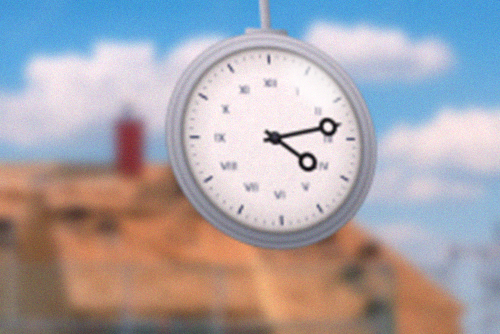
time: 4:13
